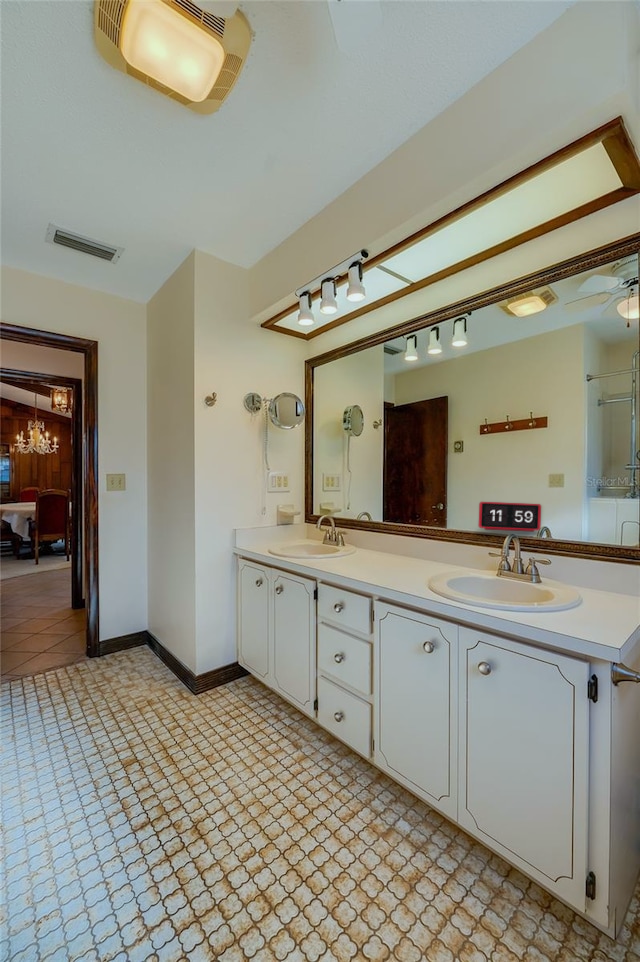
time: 11:59
